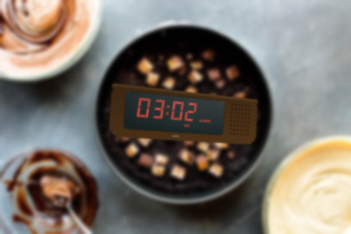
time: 3:02
